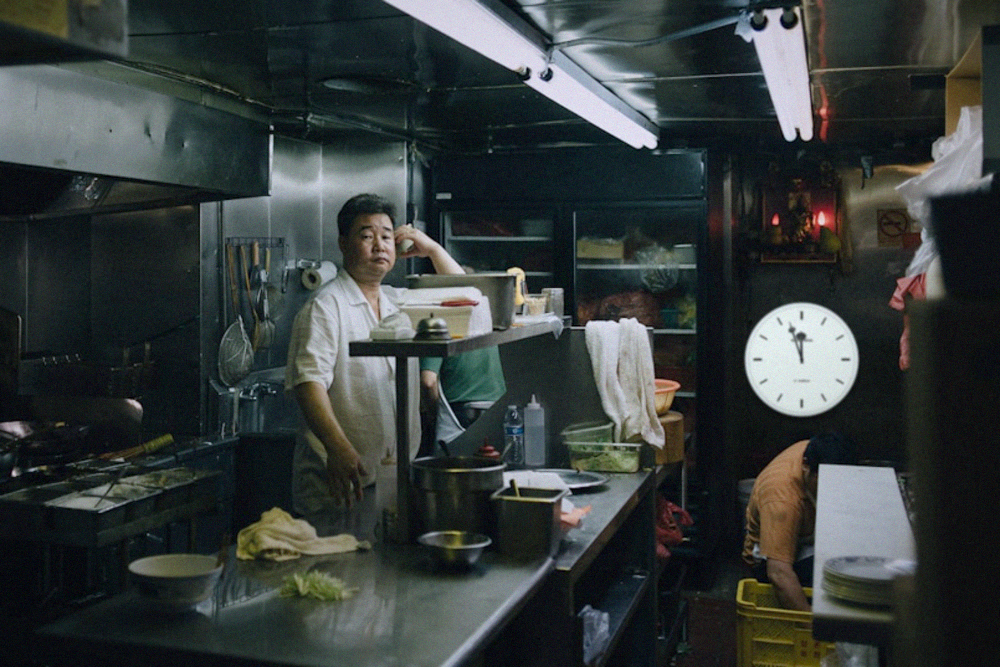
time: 11:57
